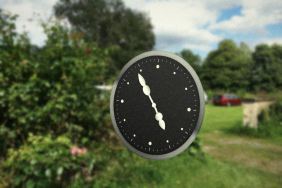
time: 4:54
